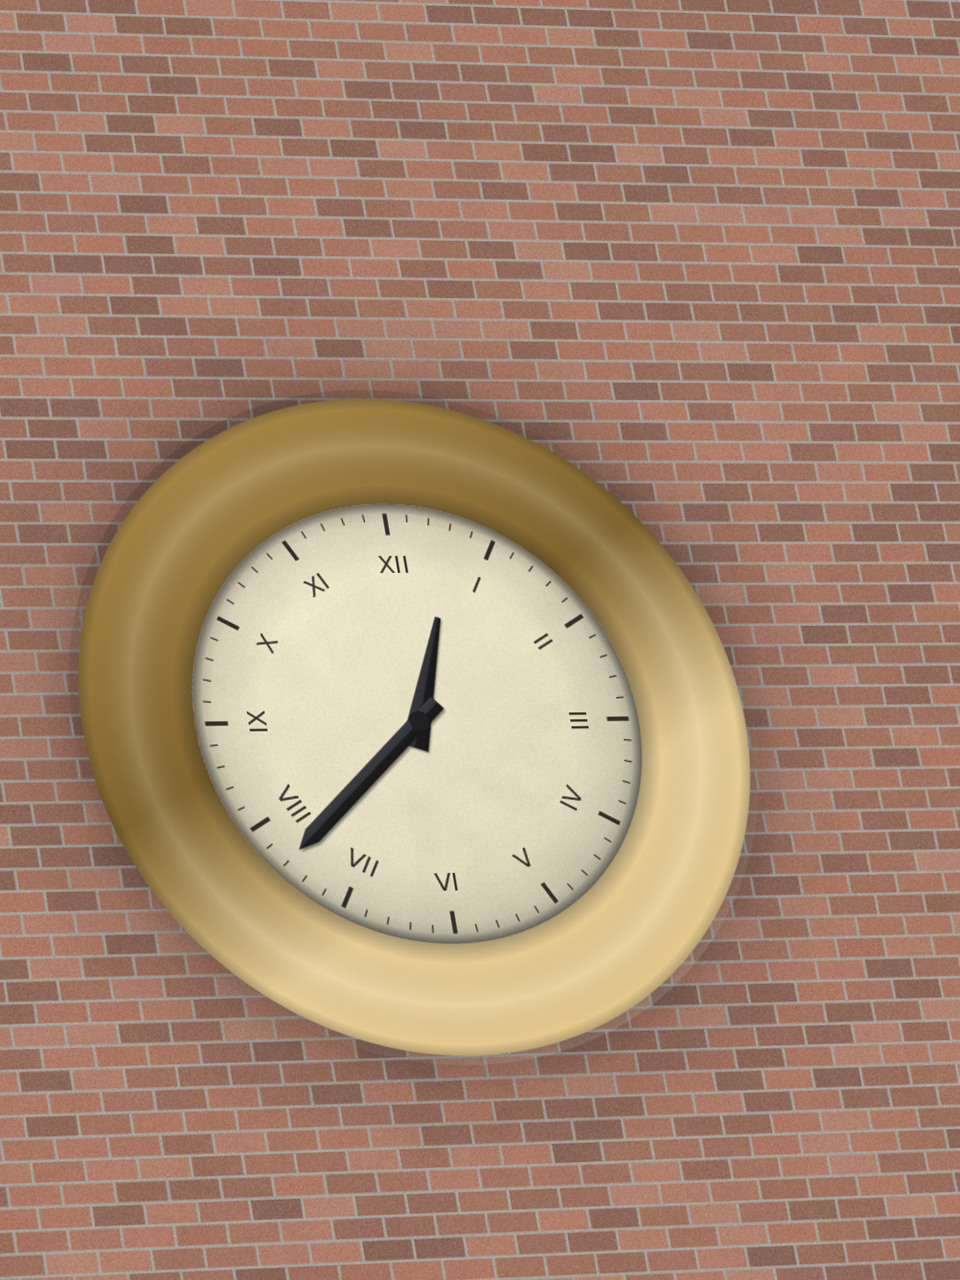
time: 12:38
